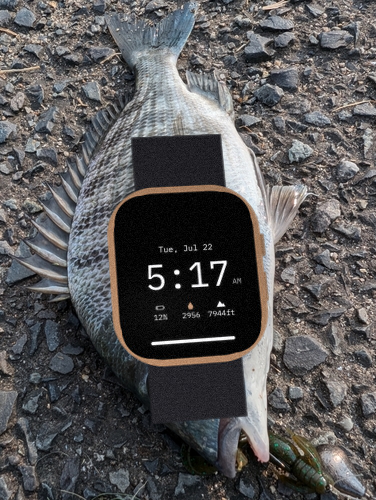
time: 5:17
